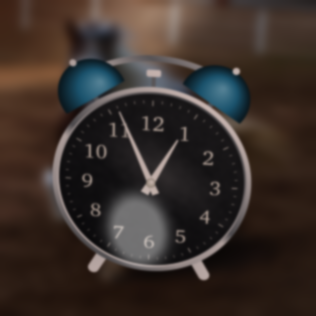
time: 12:56
